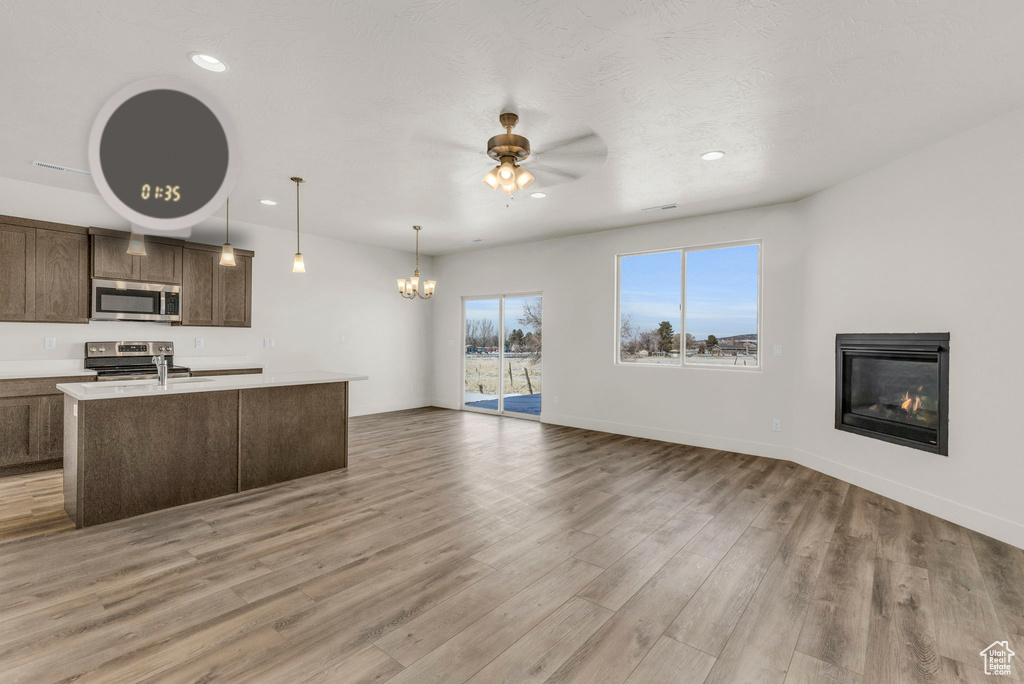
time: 1:35
